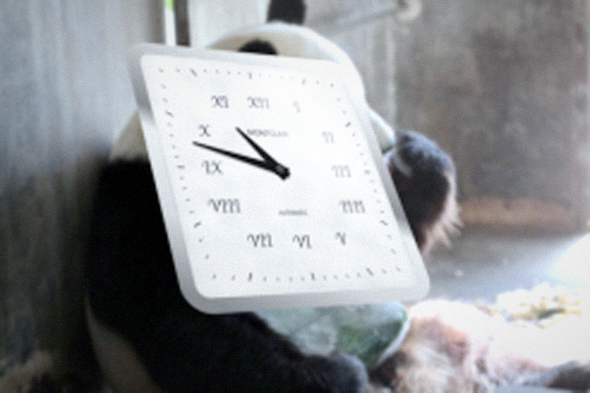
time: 10:48
